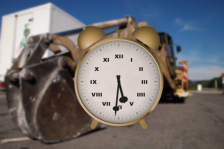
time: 5:31
